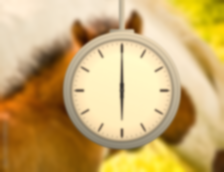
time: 6:00
